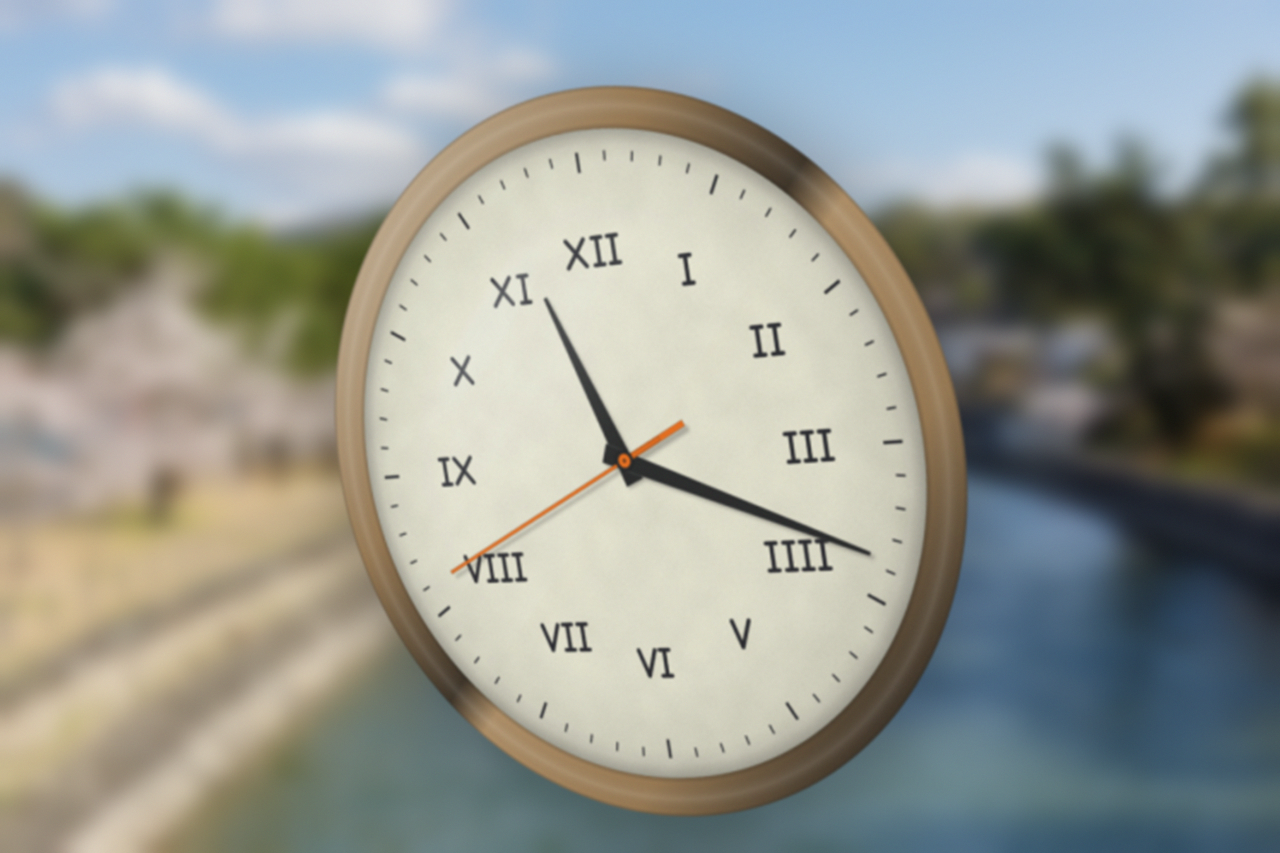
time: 11:18:41
